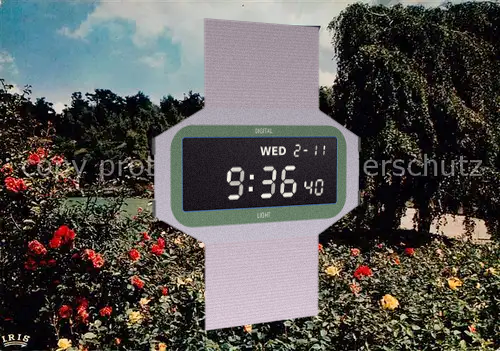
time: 9:36:40
